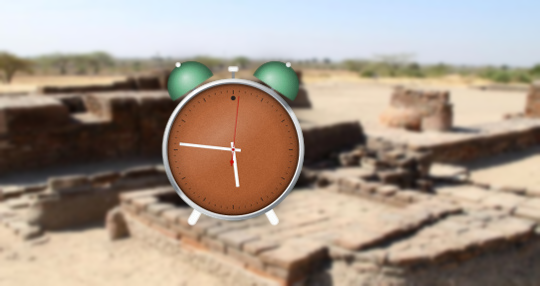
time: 5:46:01
